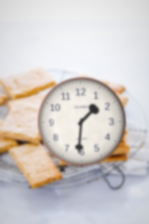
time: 1:31
